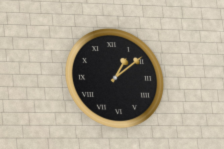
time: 1:09
